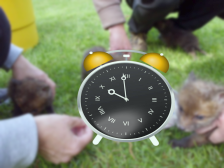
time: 9:59
